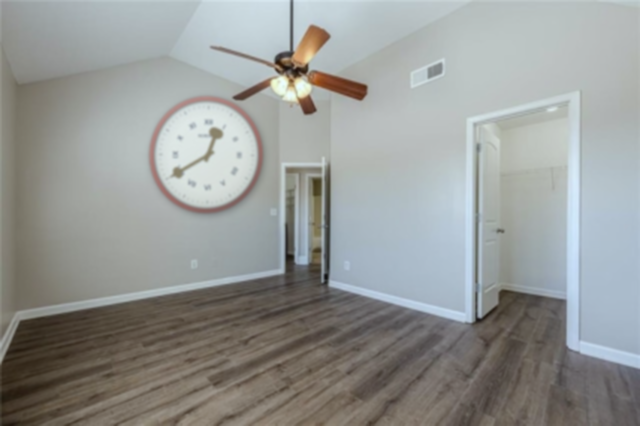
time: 12:40
